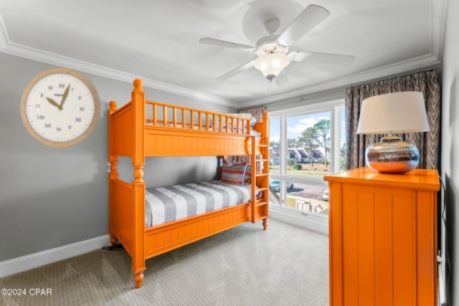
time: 10:03
